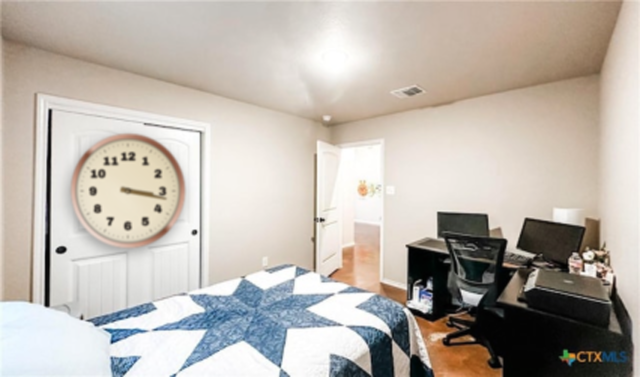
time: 3:17
